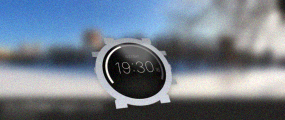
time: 19:30
